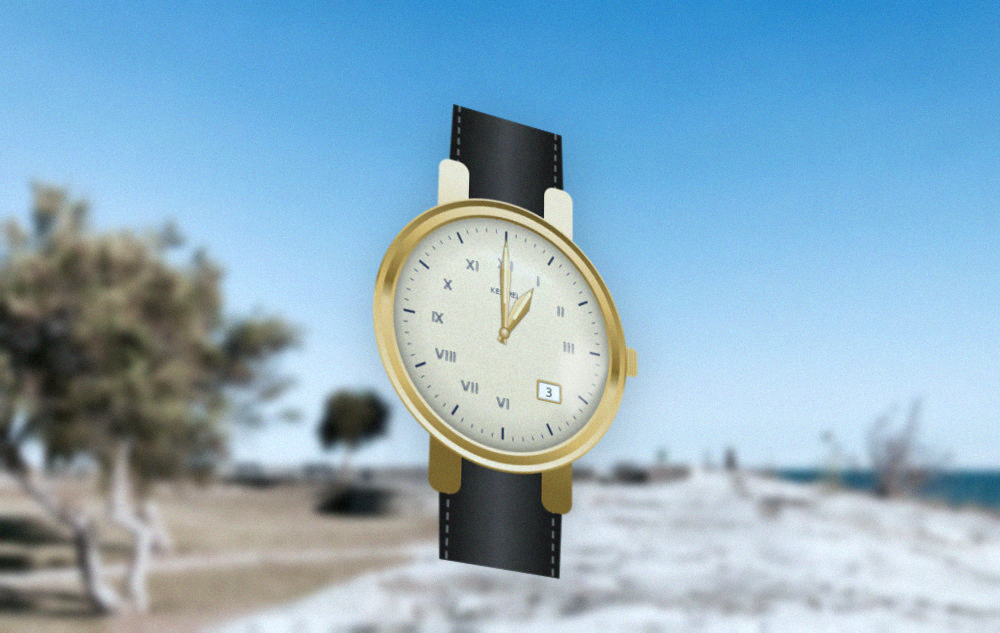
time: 1:00
